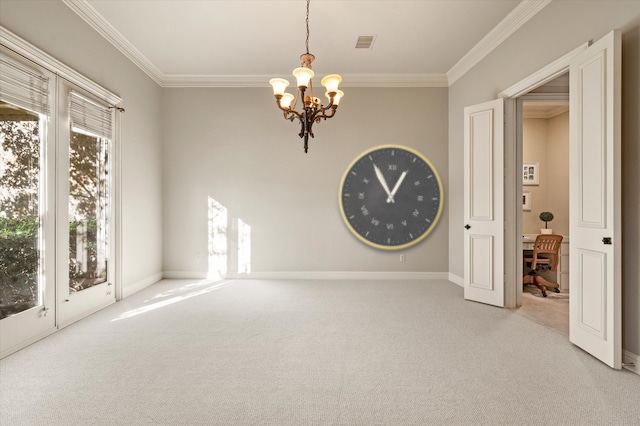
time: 12:55
